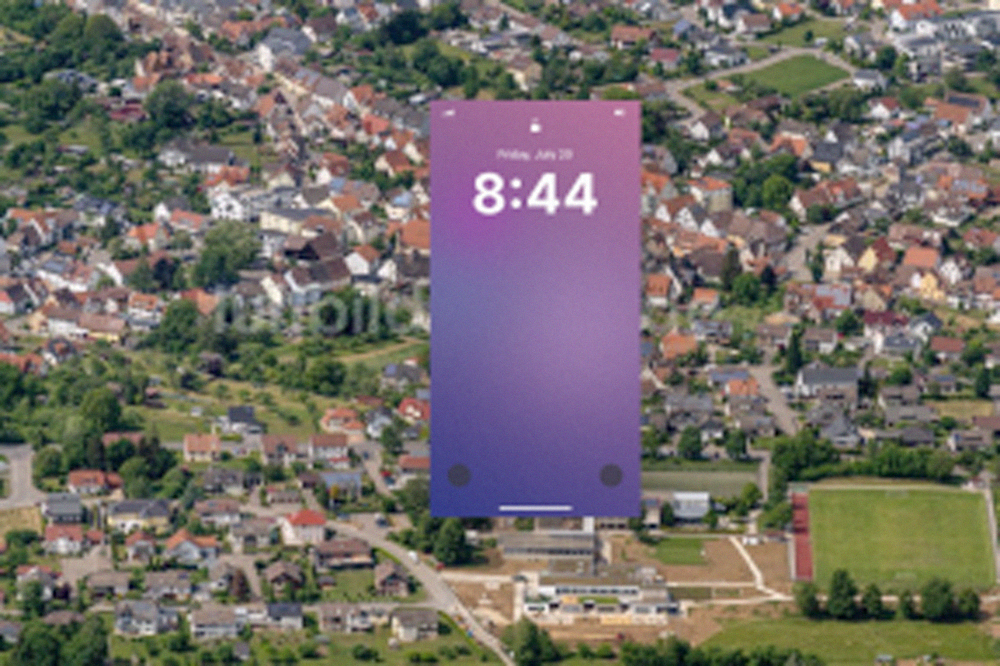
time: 8:44
